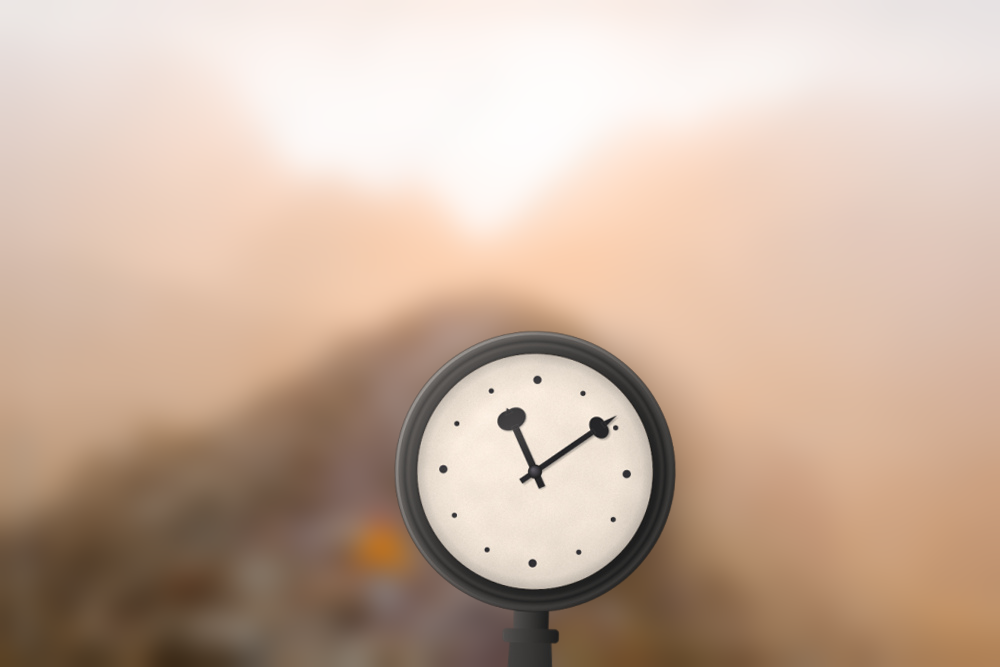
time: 11:09
